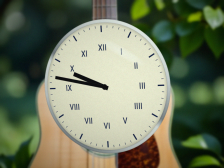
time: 9:47
